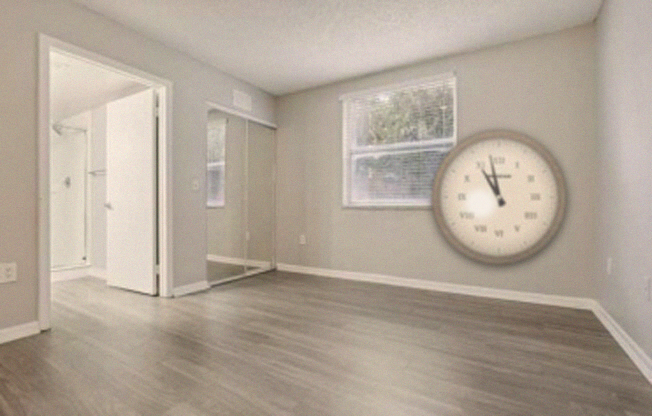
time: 10:58
